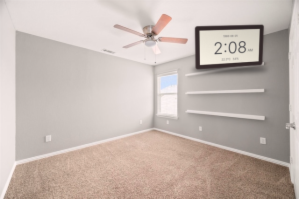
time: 2:08
